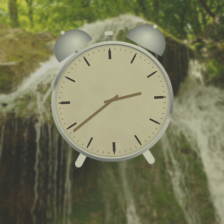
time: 2:39
